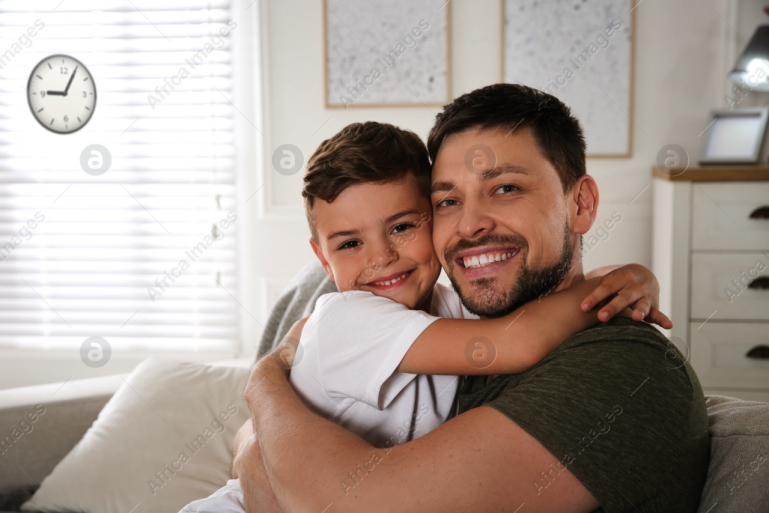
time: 9:05
